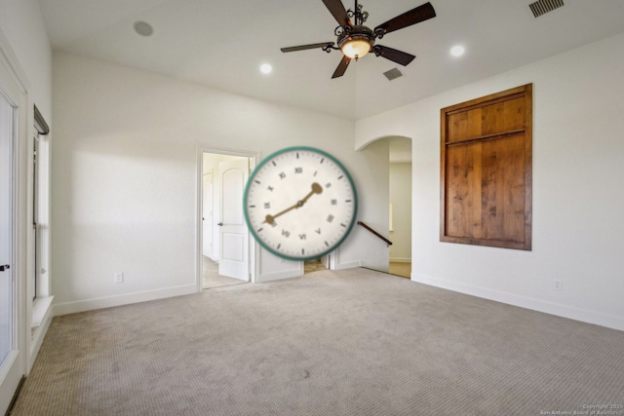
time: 1:41
